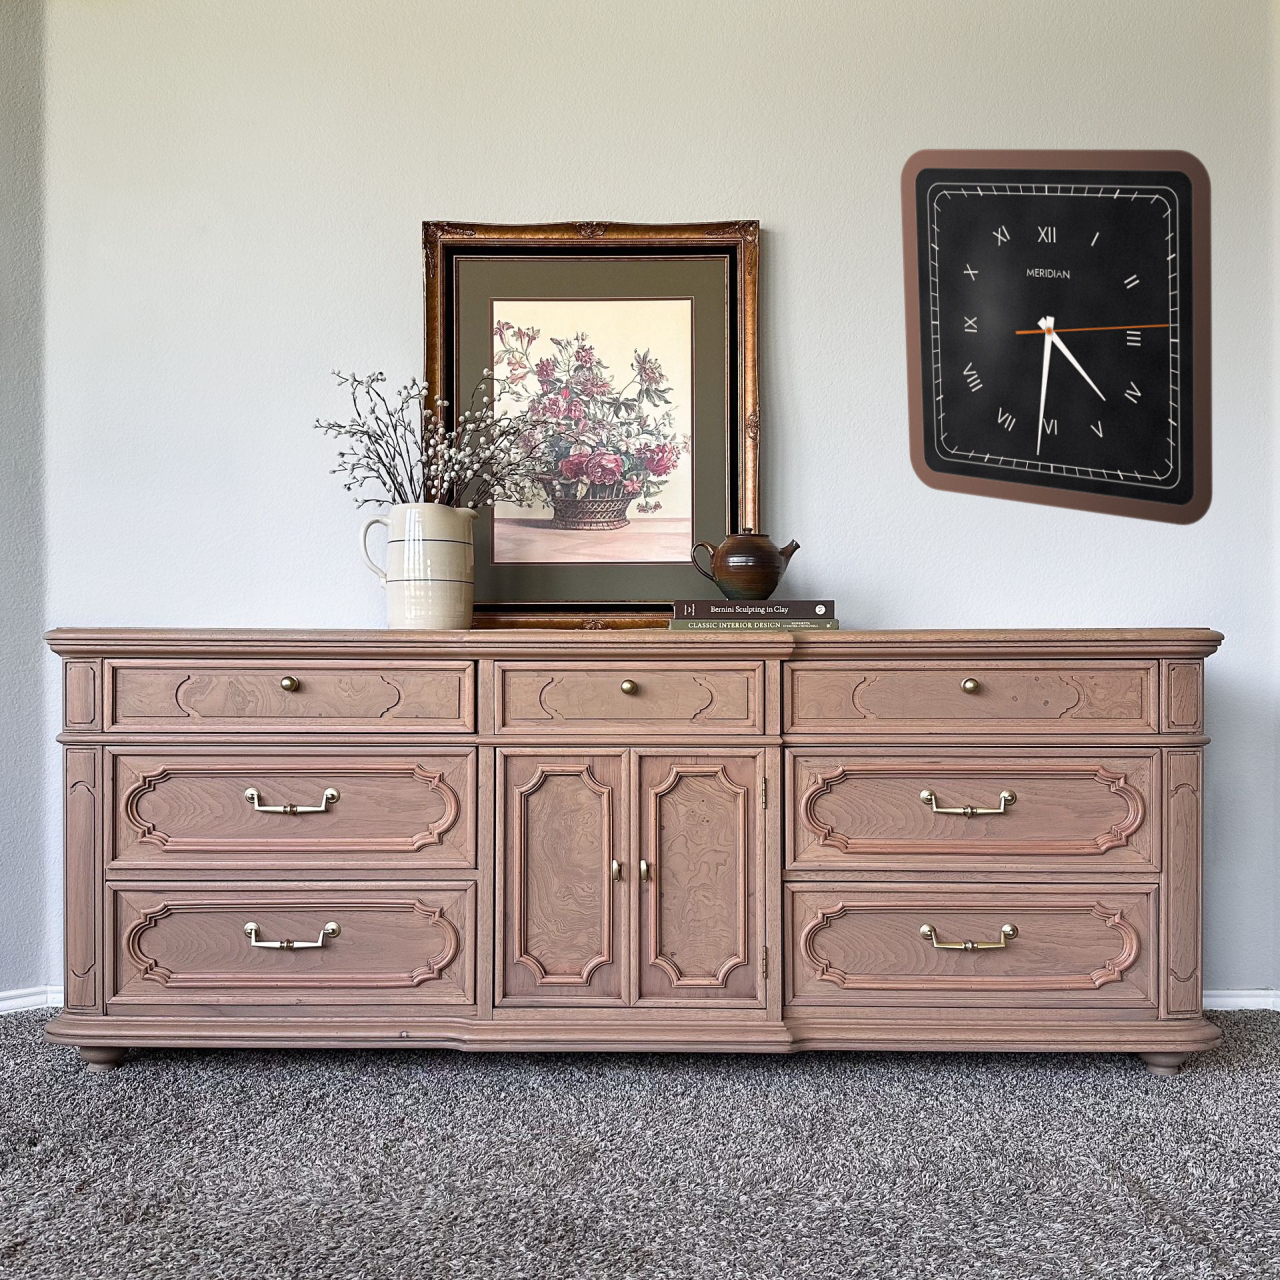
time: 4:31:14
